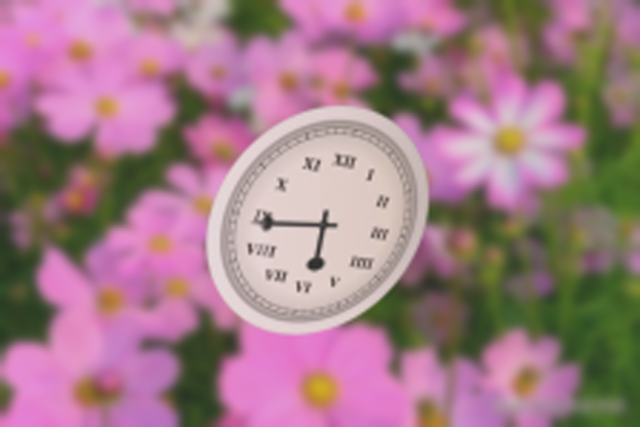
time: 5:44
